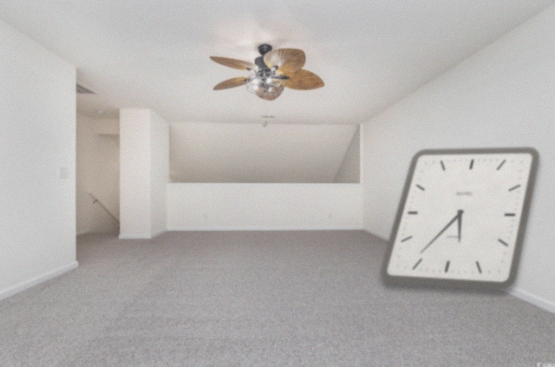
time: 5:36
